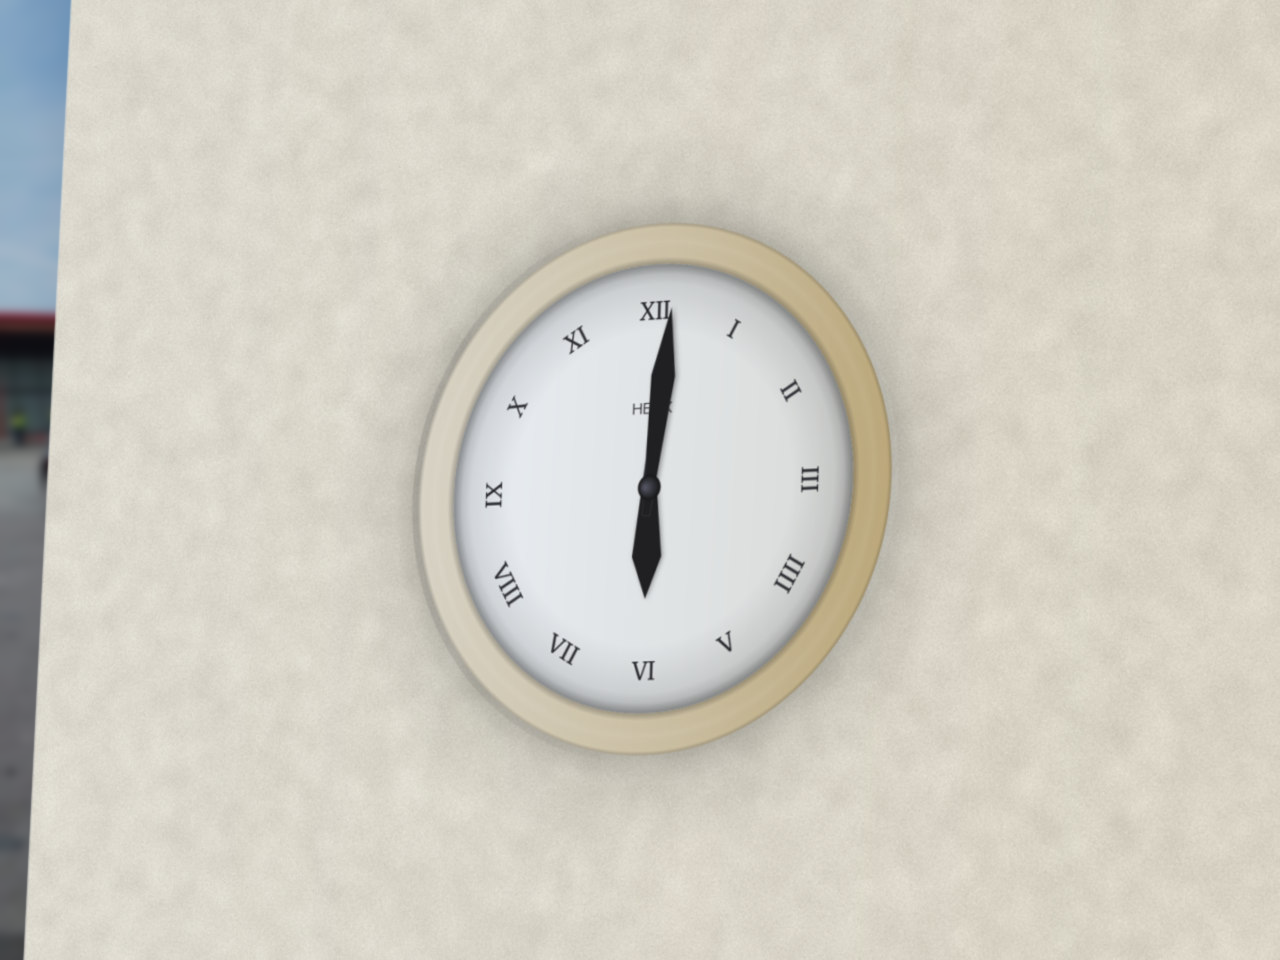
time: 6:01
